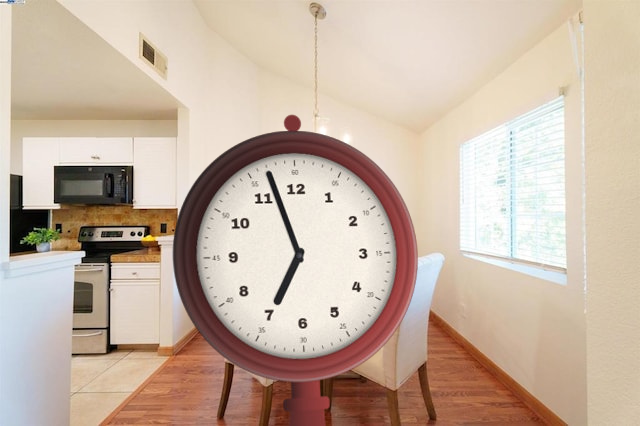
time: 6:57
